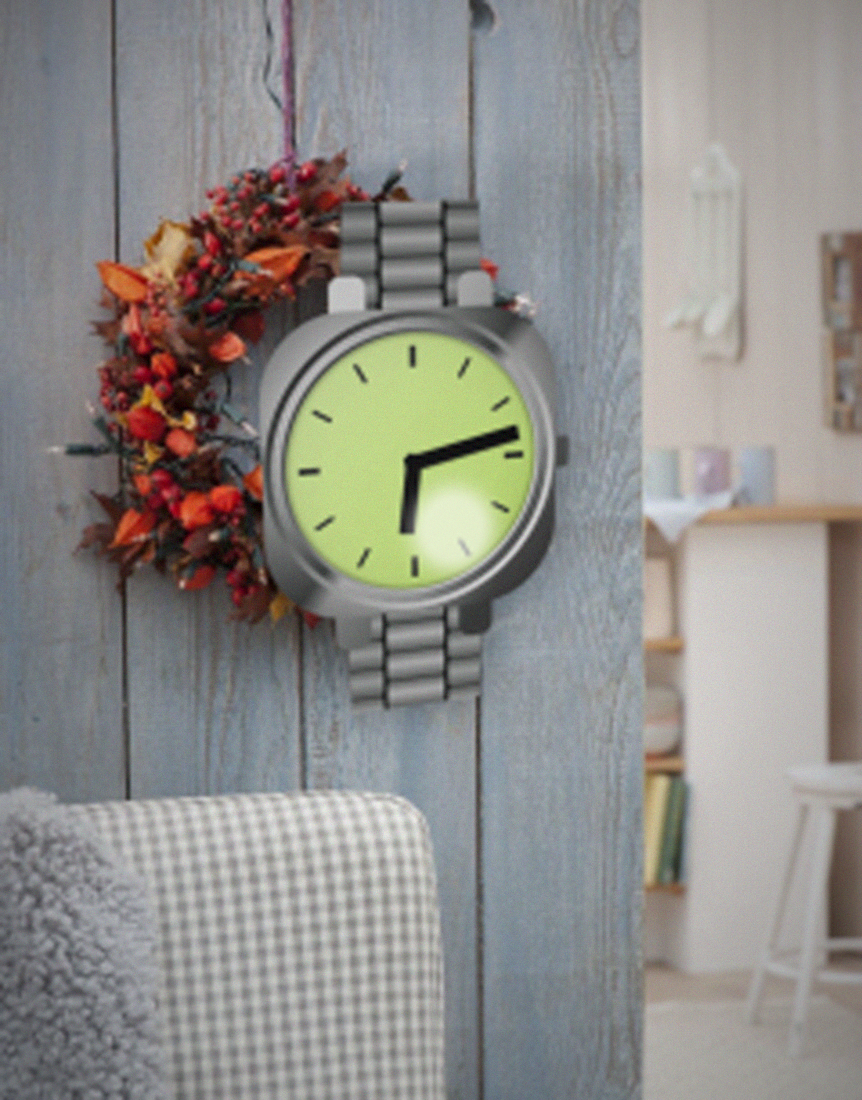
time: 6:13
